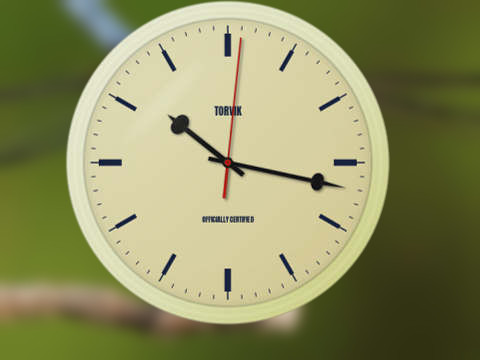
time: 10:17:01
